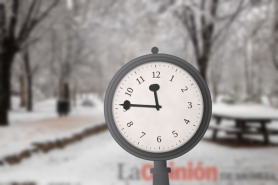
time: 11:46
